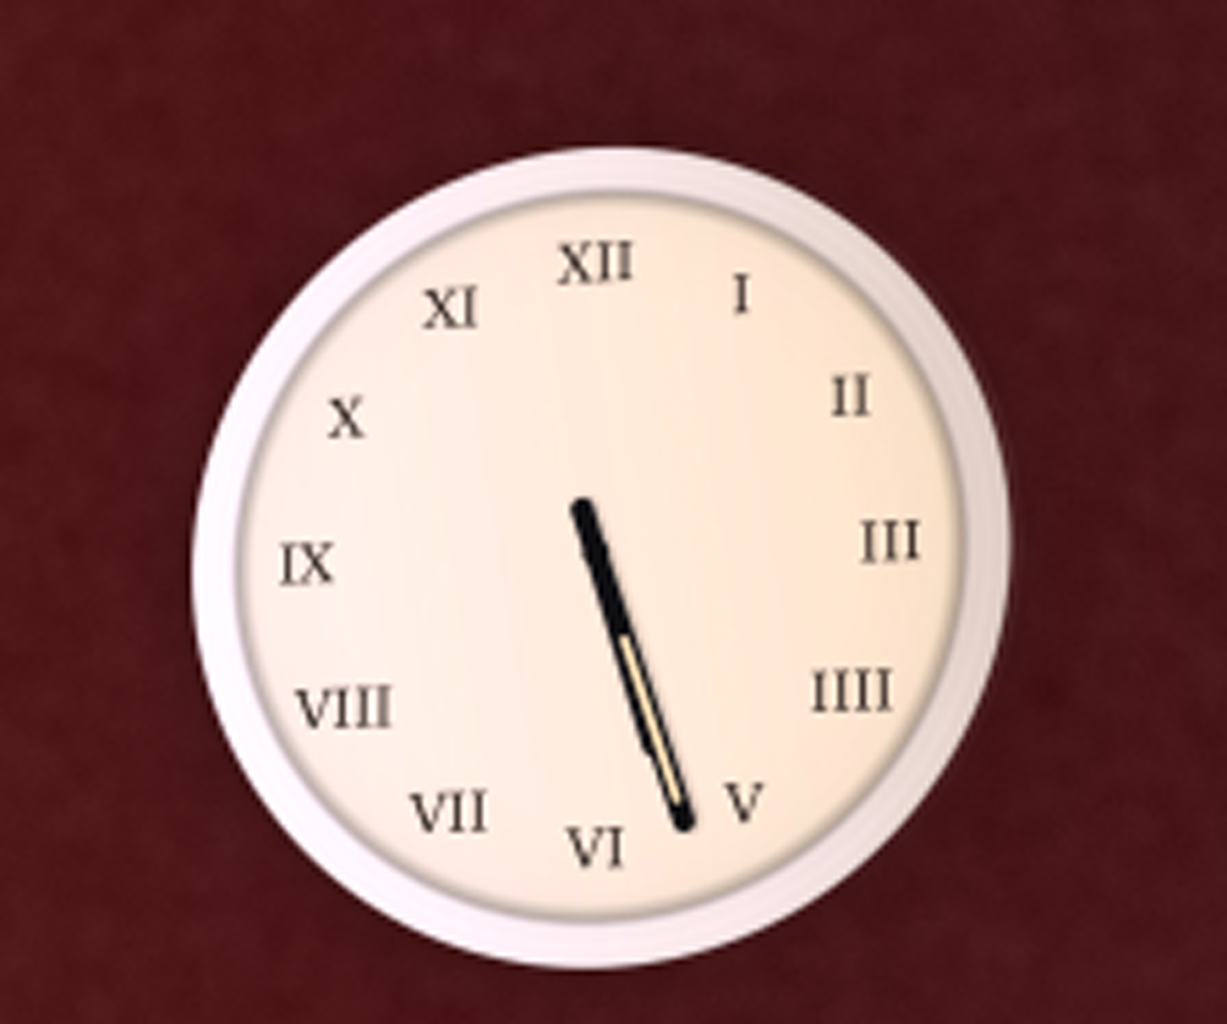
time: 5:27
